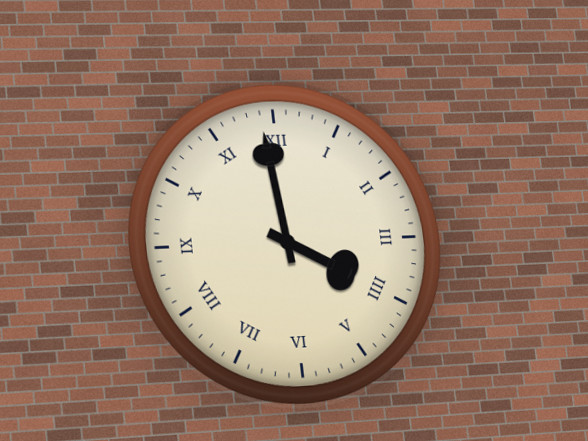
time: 3:59
